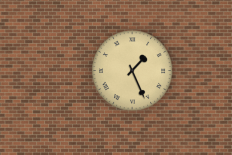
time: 1:26
